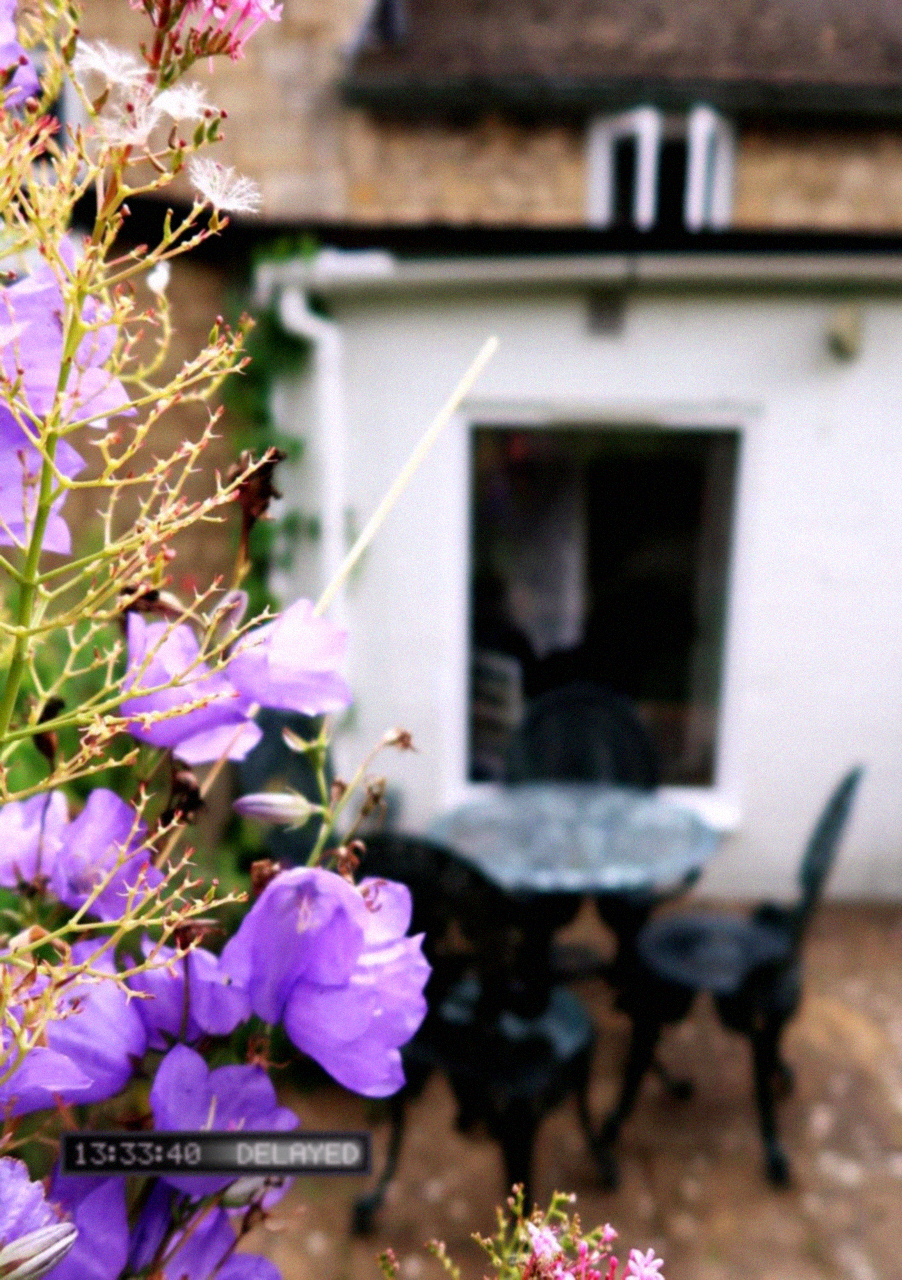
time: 13:33:40
